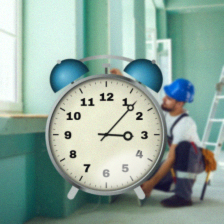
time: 3:07
